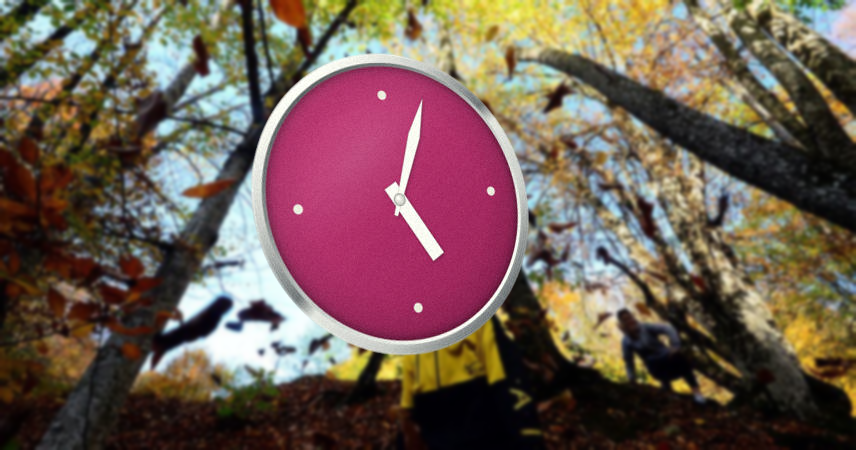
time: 5:04
